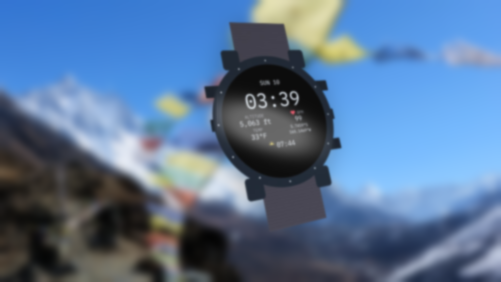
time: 3:39
